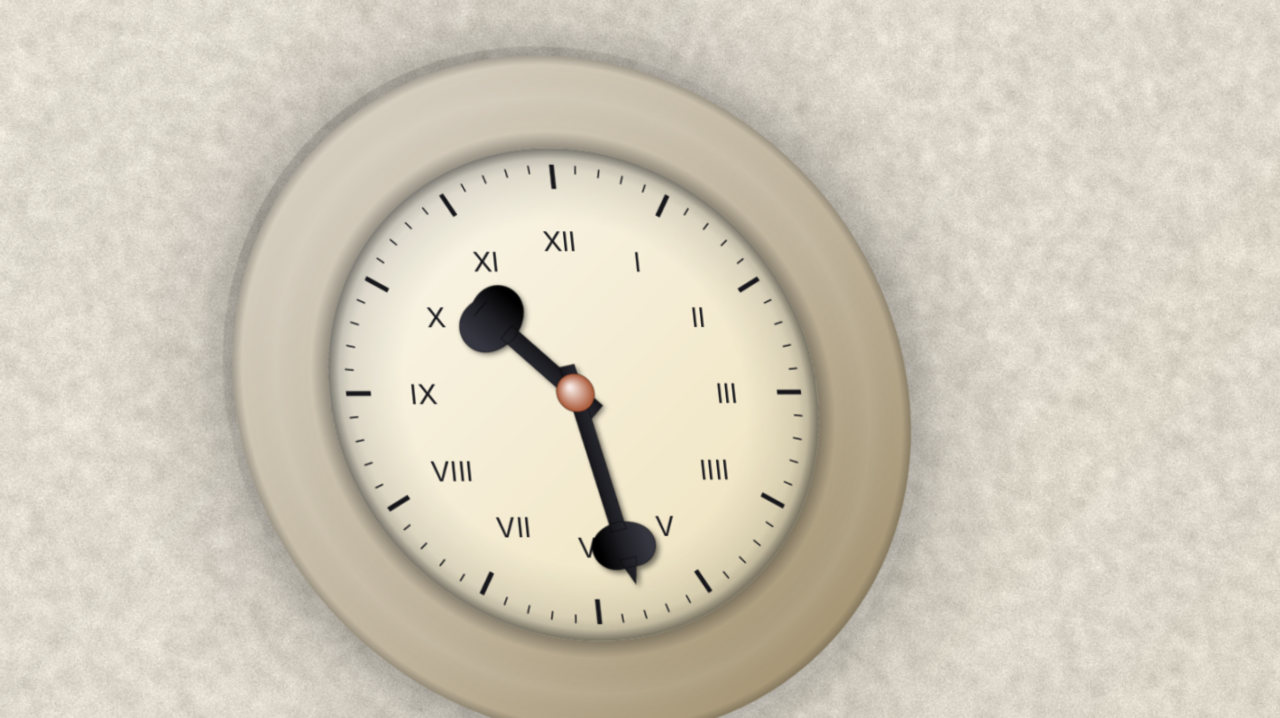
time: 10:28
